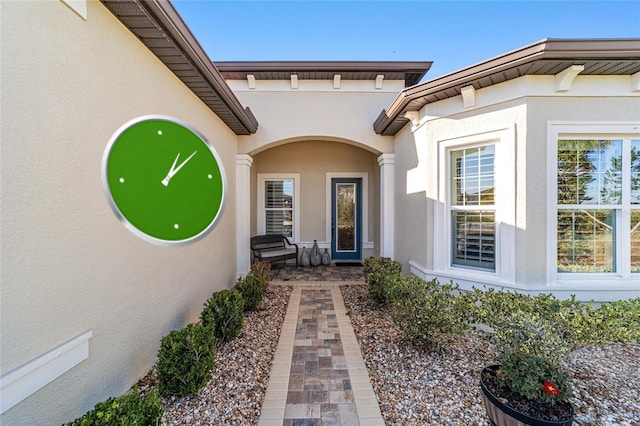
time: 1:09
